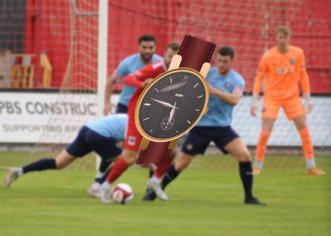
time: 5:47
